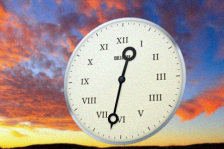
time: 12:32
